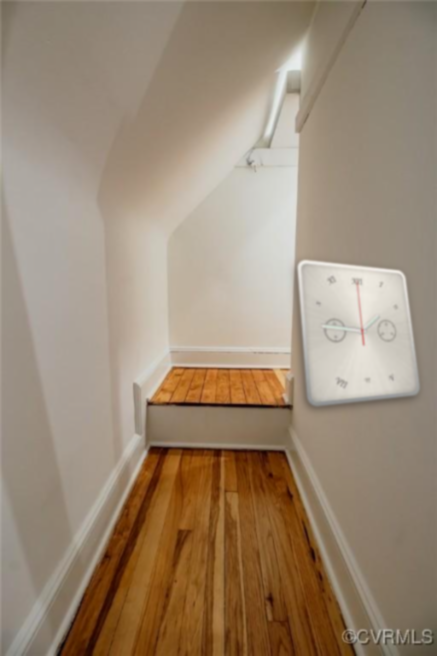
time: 1:46
